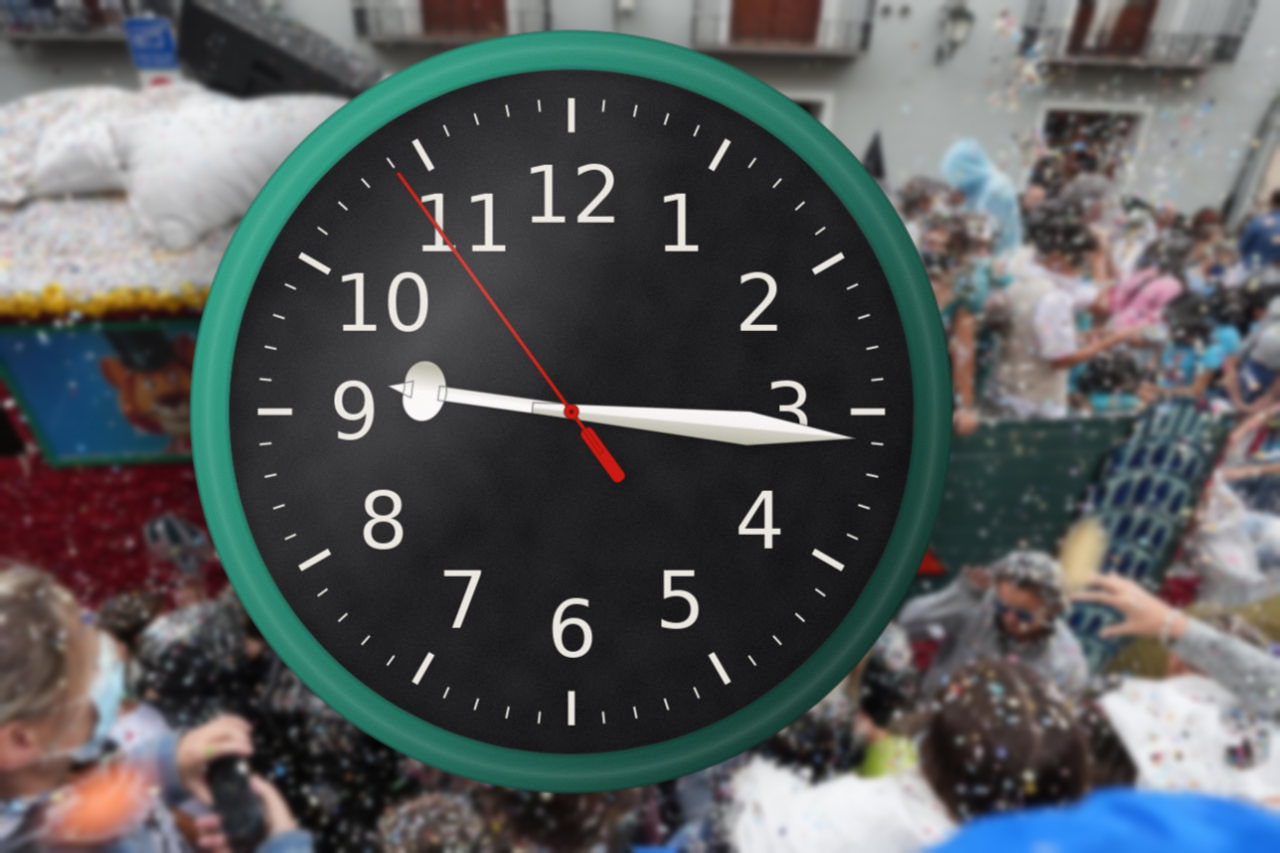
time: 9:15:54
